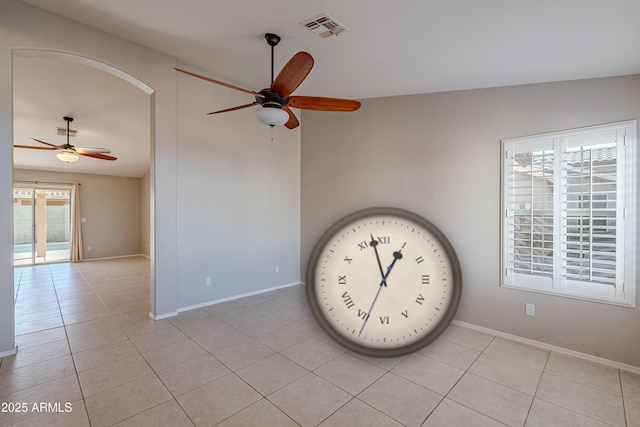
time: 12:57:34
